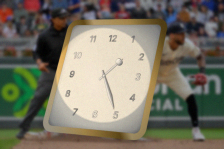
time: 1:25
